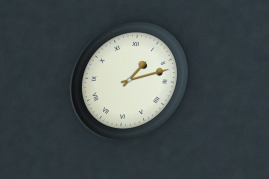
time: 1:12
